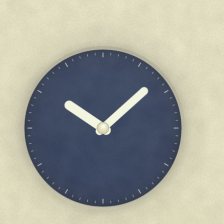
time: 10:08
